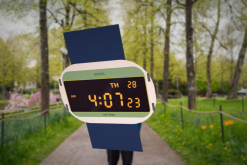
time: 4:07:23
